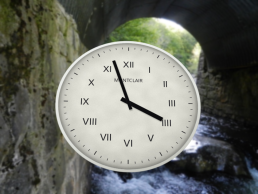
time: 3:57
